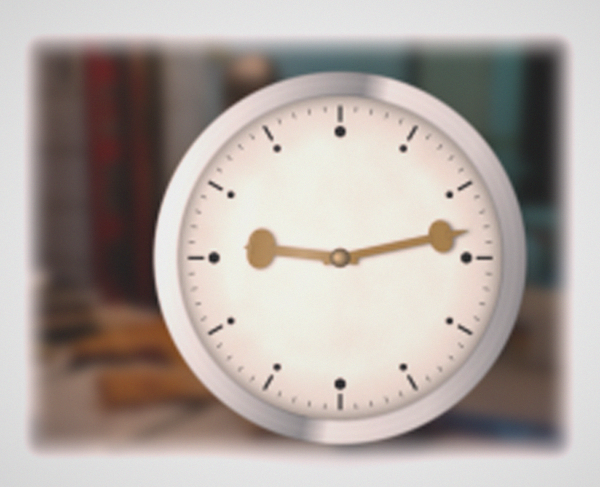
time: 9:13
